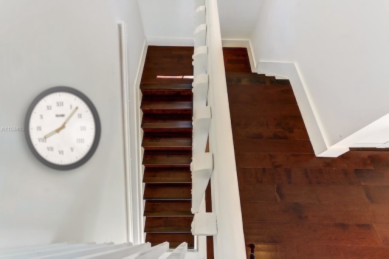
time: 8:07
